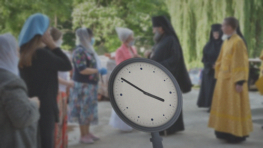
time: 3:51
